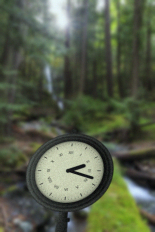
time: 2:18
